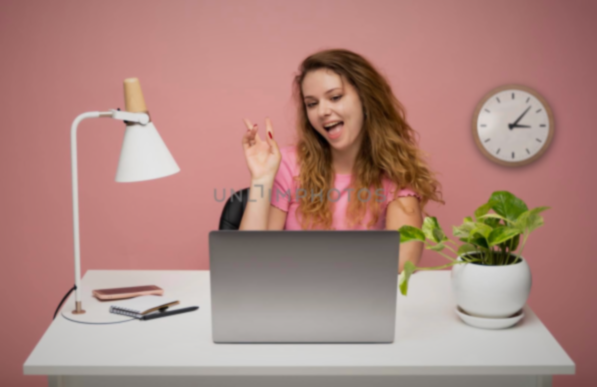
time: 3:07
